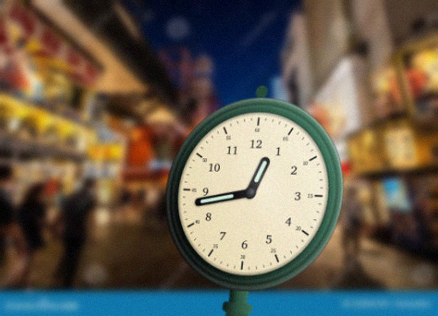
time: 12:43
